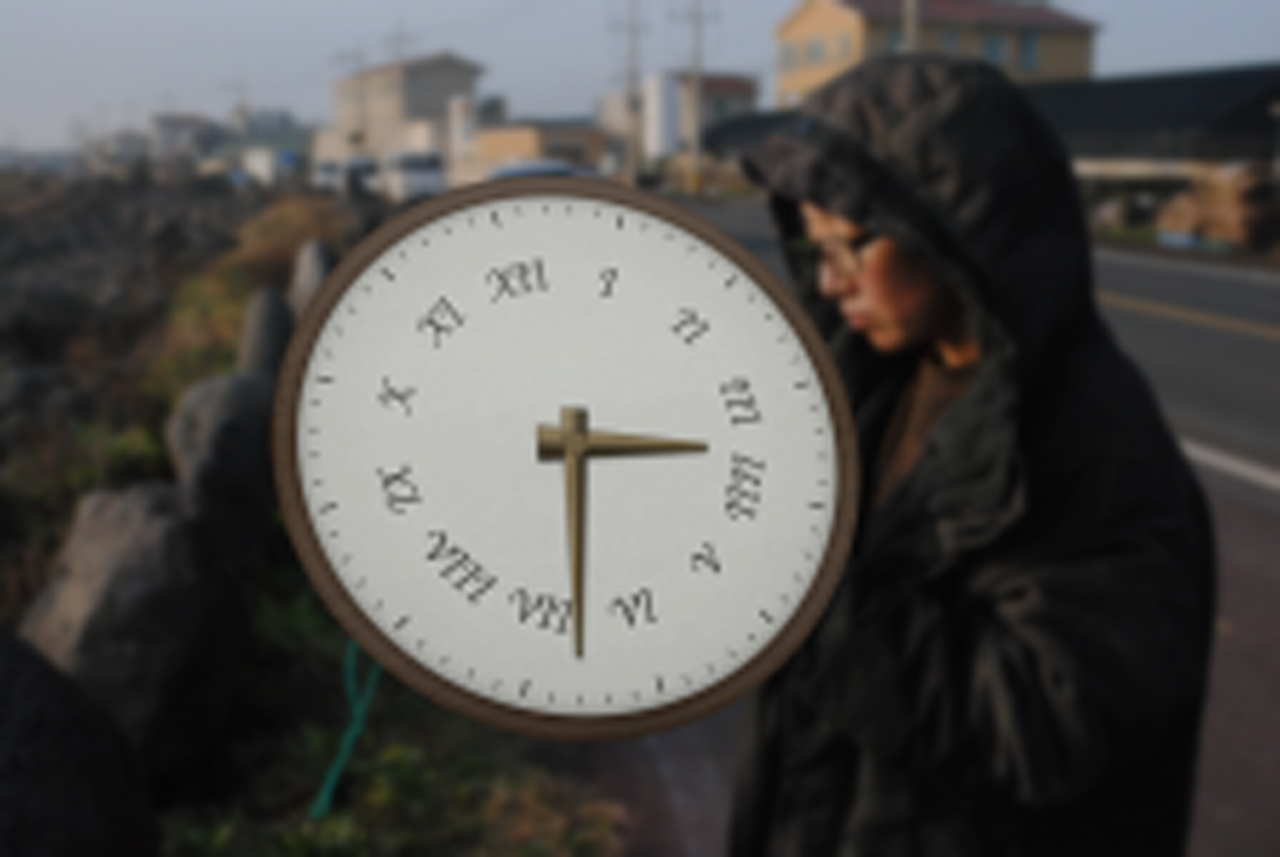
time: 3:33
